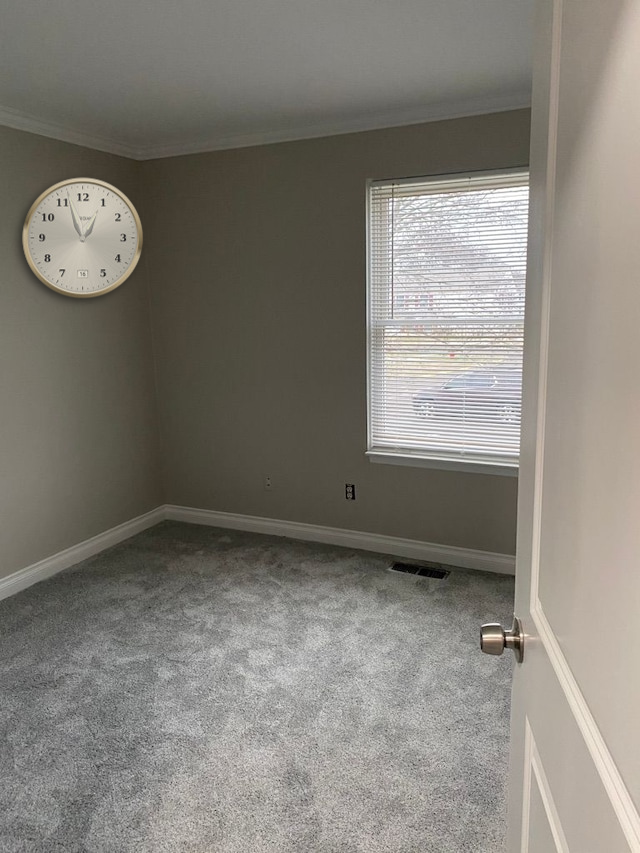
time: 12:57
